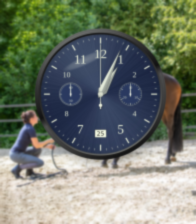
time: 1:04
